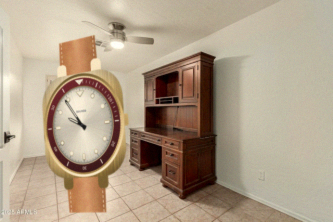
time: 9:54
